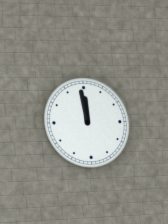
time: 11:59
